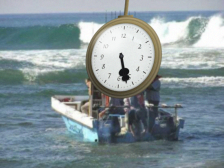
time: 5:27
